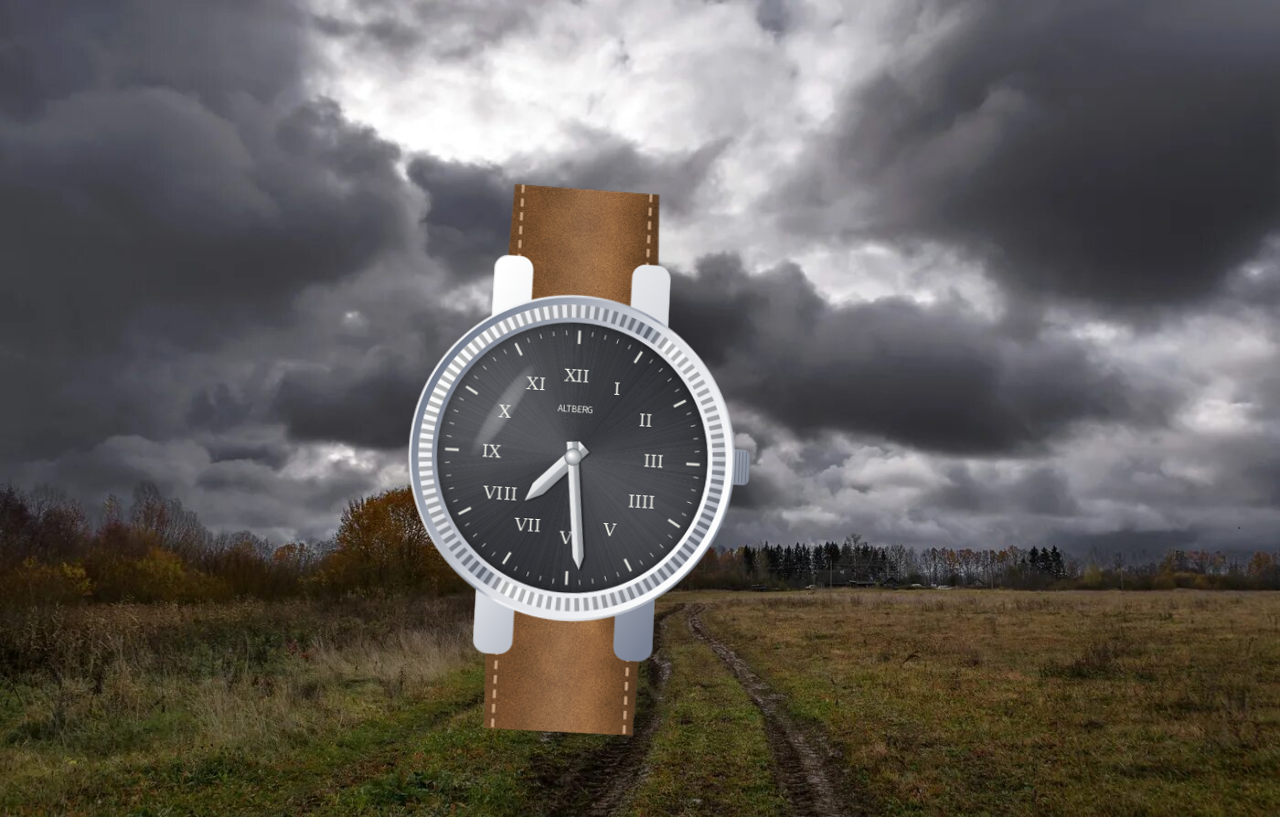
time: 7:29
